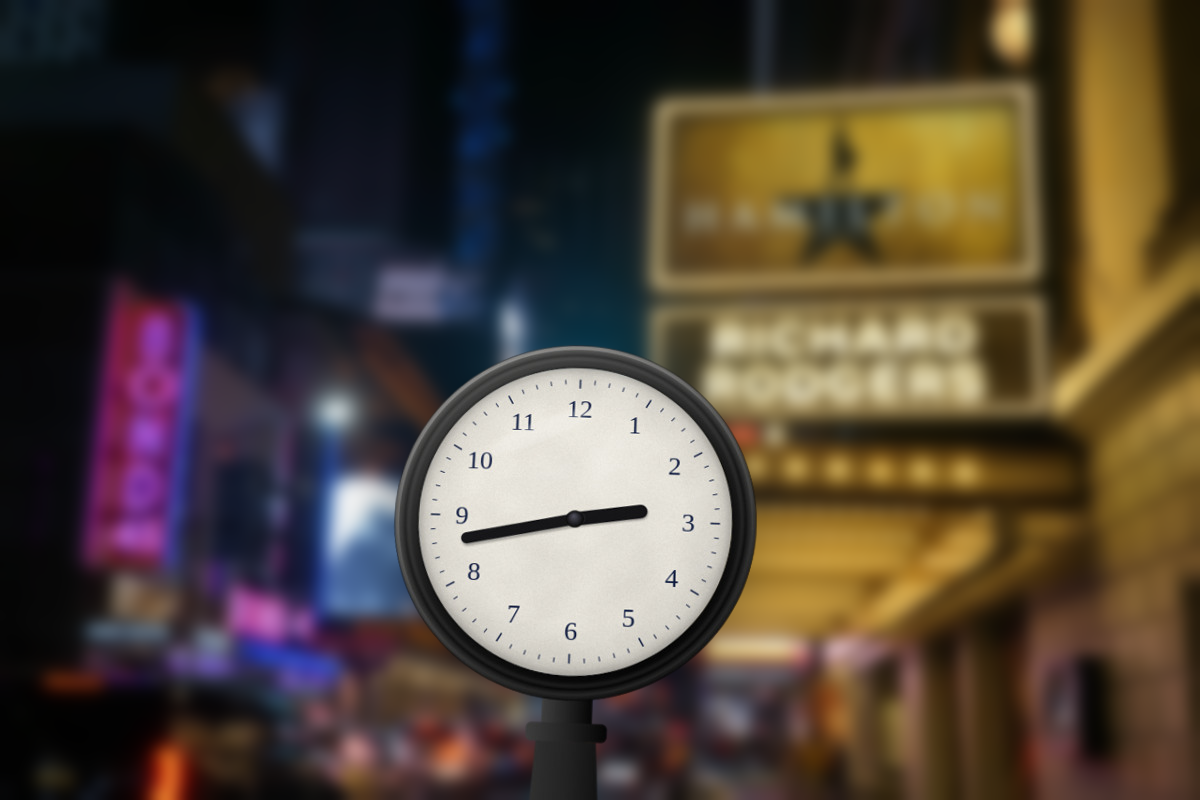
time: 2:43
